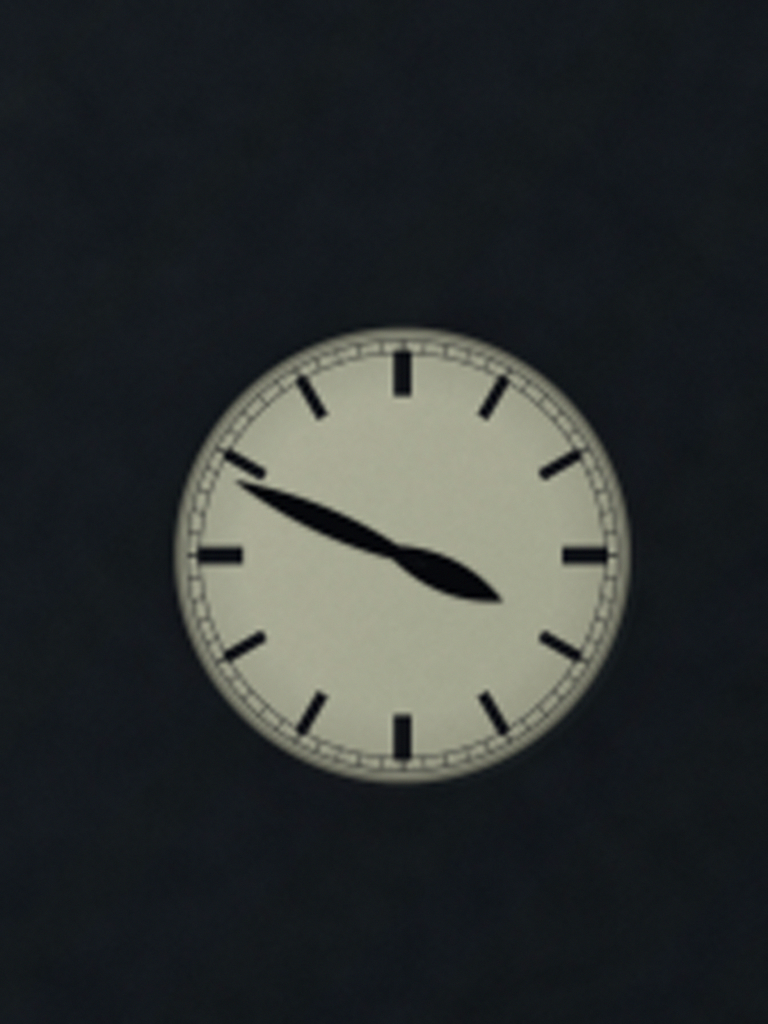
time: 3:49
